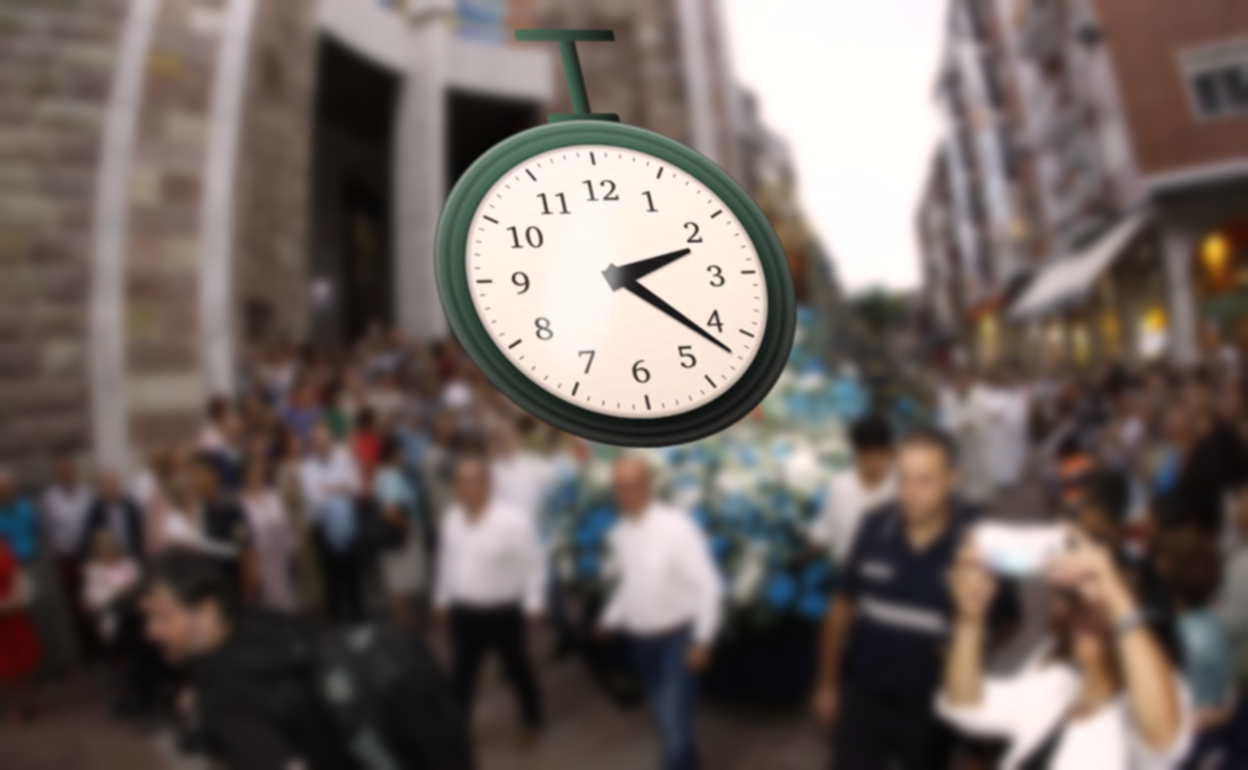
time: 2:22
